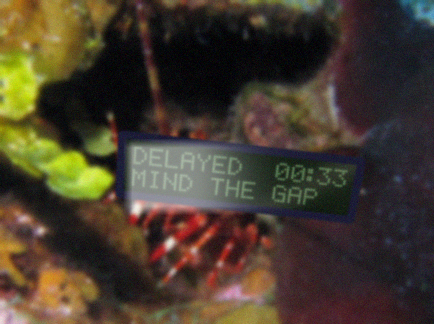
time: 0:33
